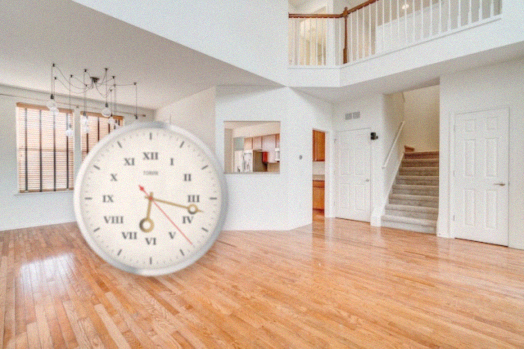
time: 6:17:23
